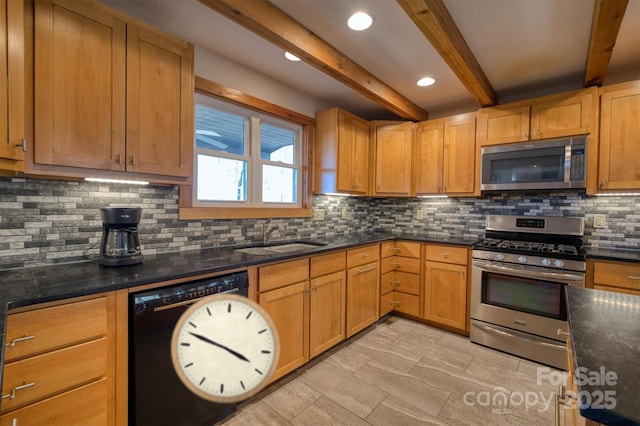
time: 3:48
